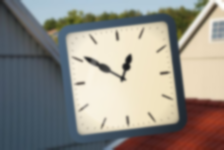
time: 12:51
